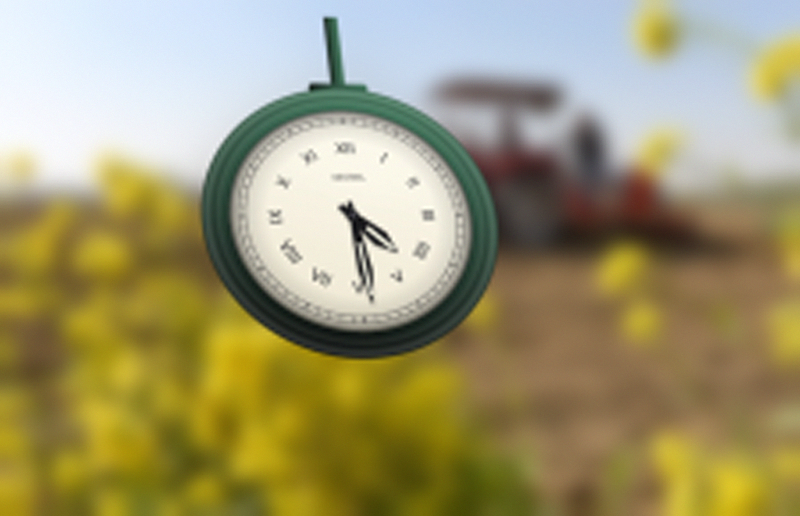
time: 4:29
